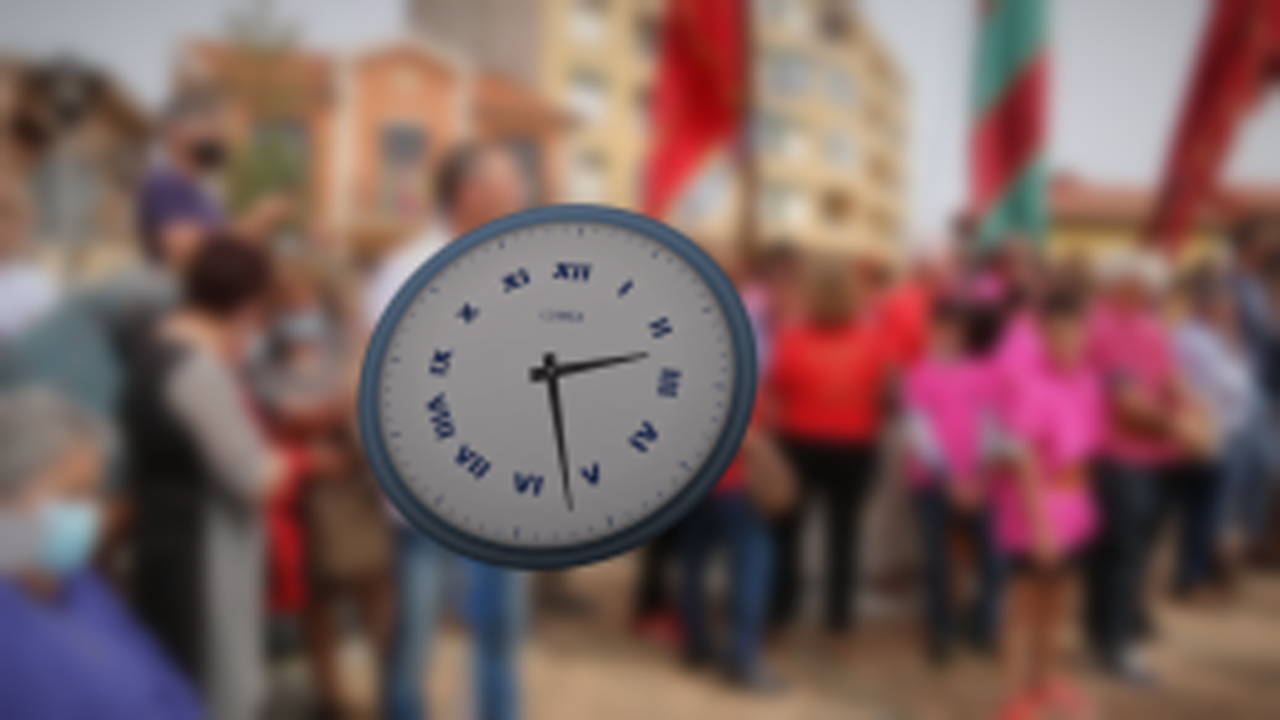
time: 2:27
